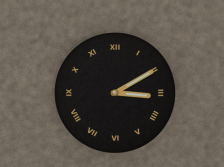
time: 3:10
